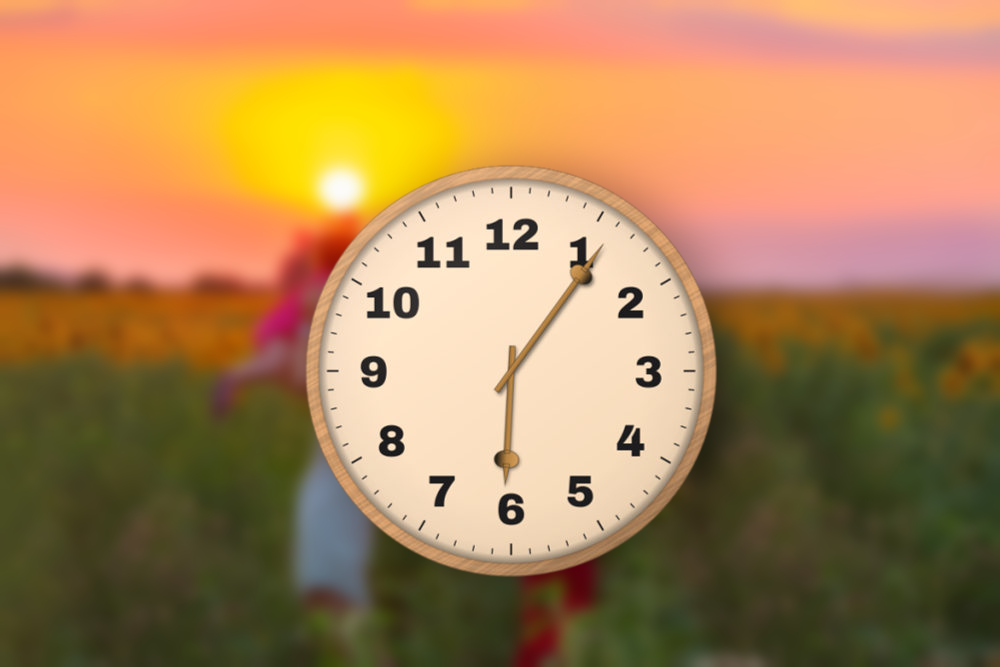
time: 6:06
